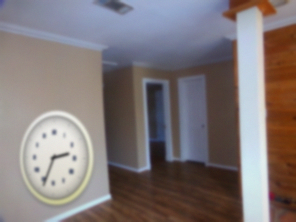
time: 2:34
